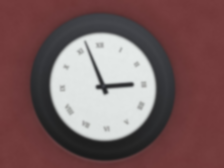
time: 2:57
